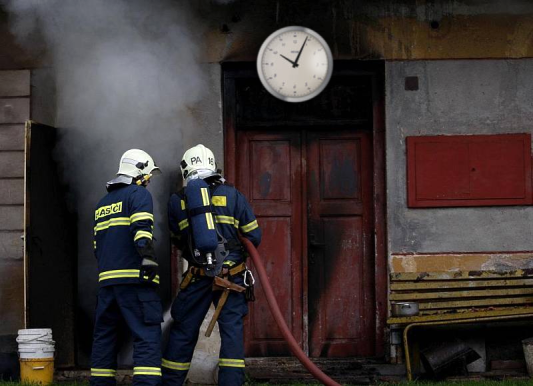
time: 10:04
